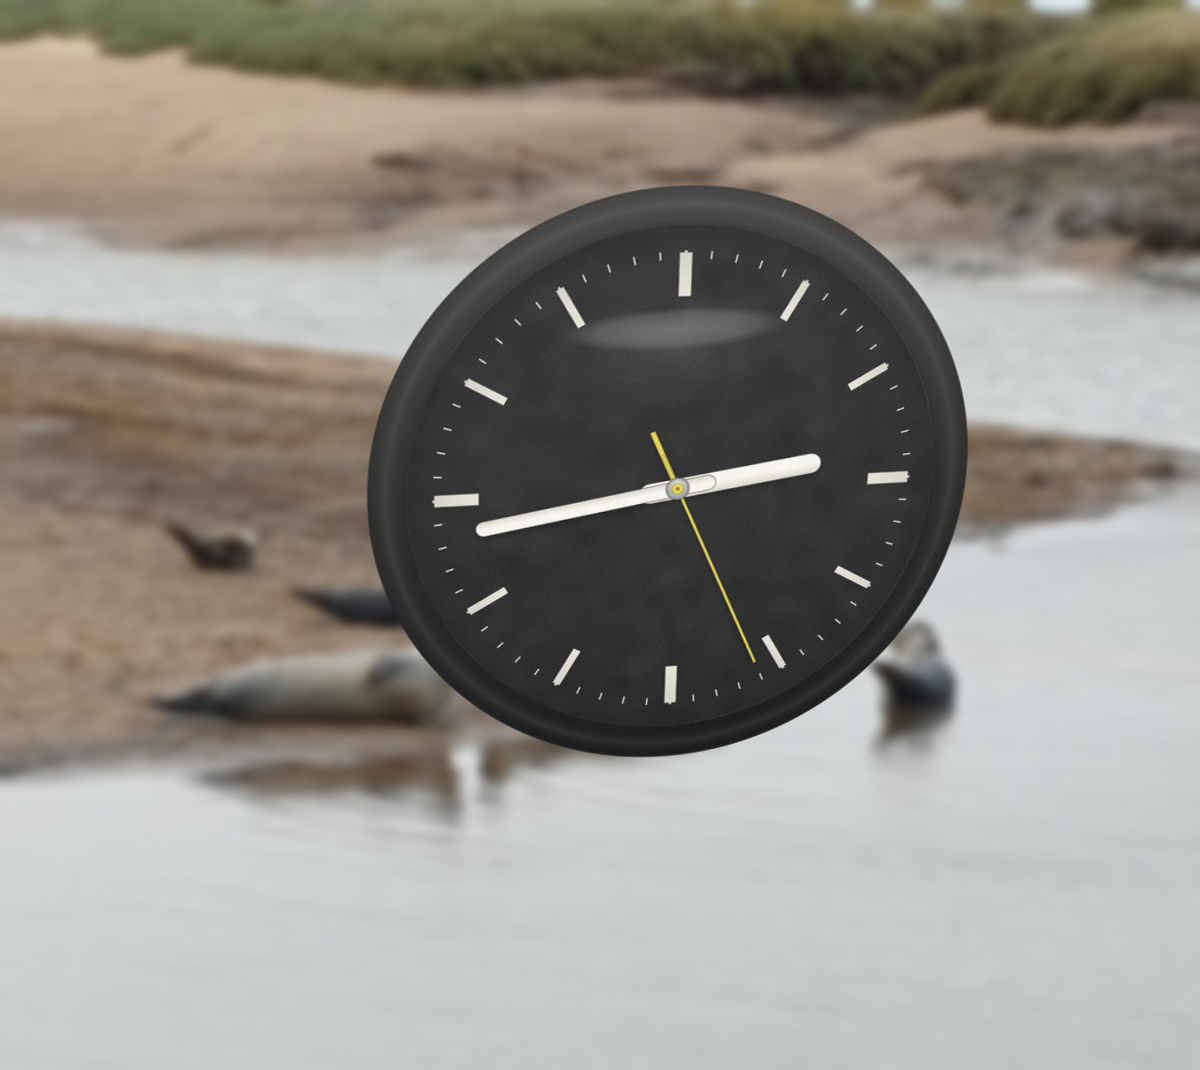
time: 2:43:26
